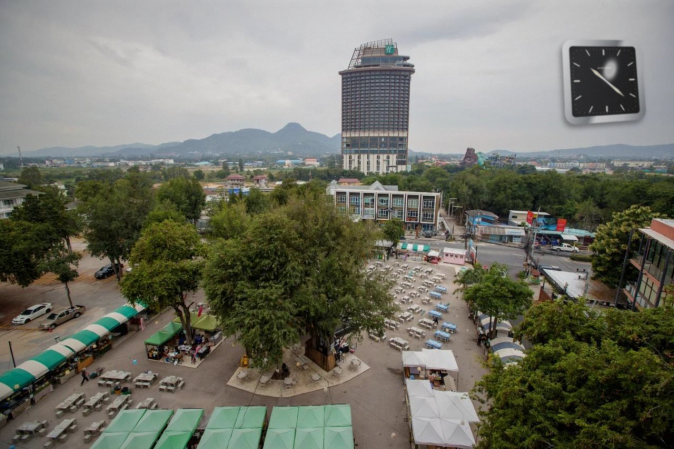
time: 10:22
